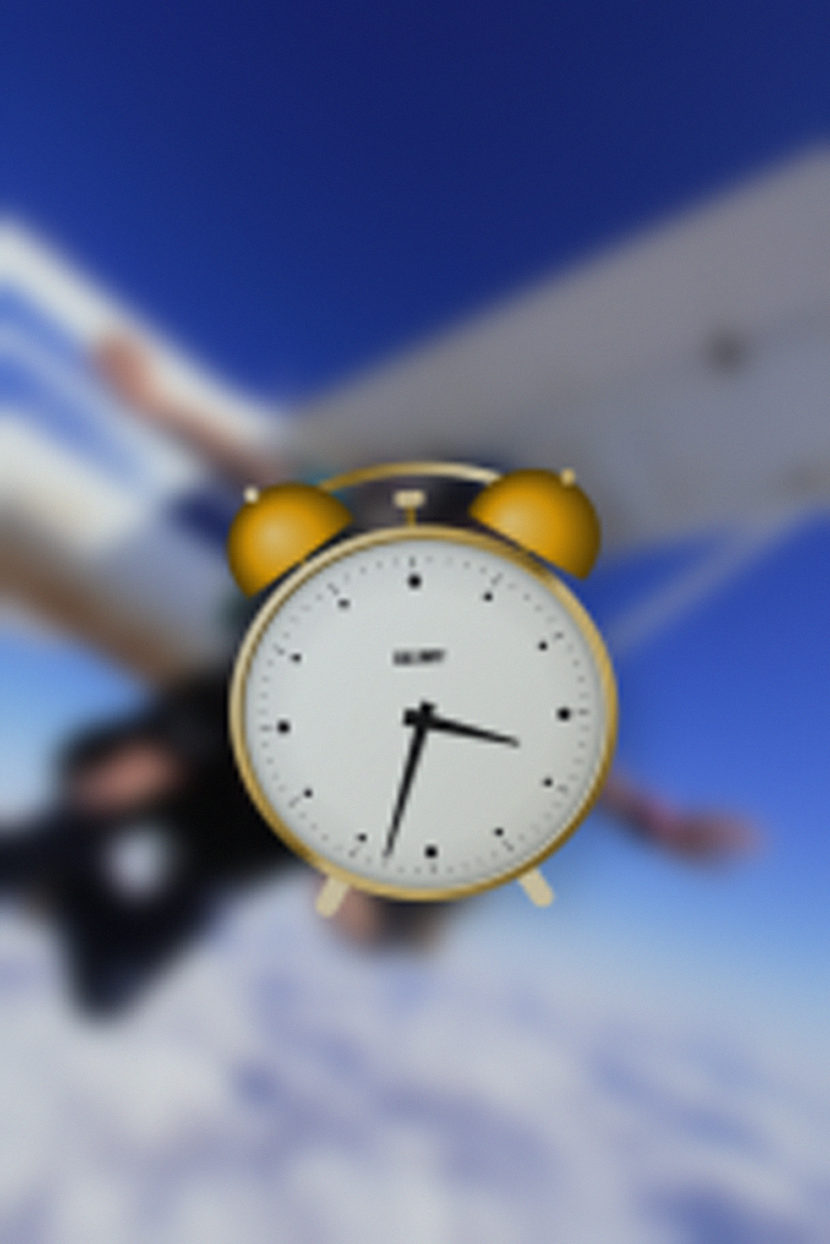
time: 3:33
